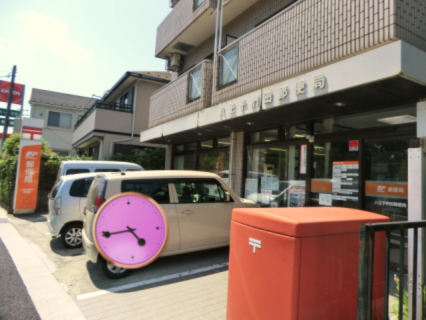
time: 4:44
